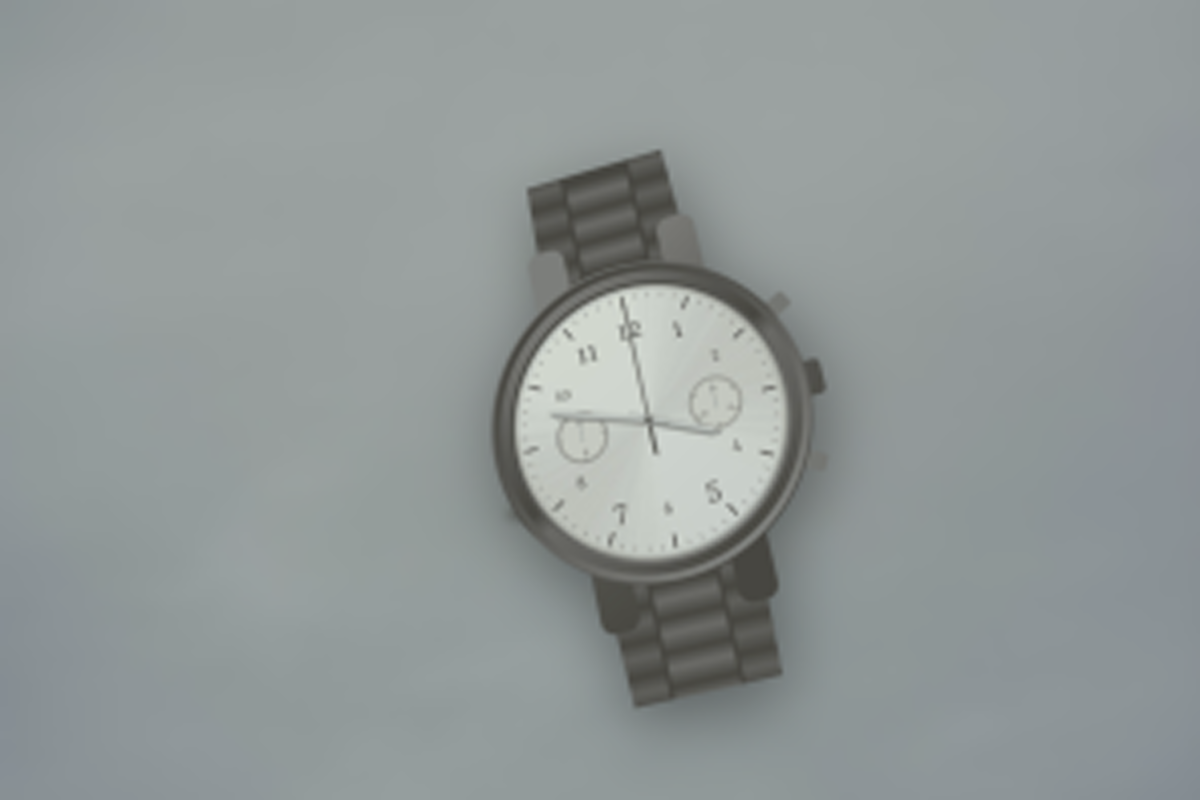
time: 3:48
